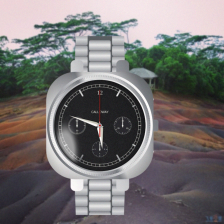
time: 5:48
